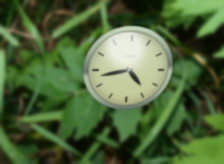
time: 4:43
